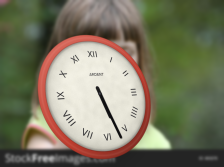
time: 5:27
